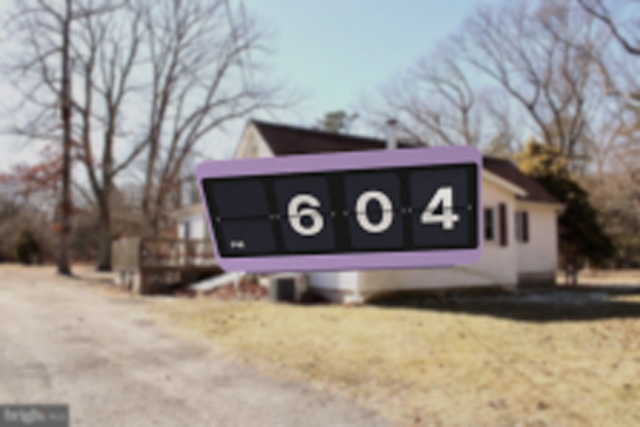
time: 6:04
